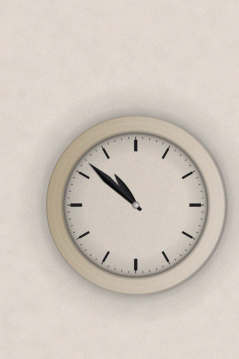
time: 10:52
